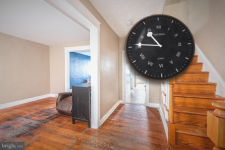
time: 10:46
